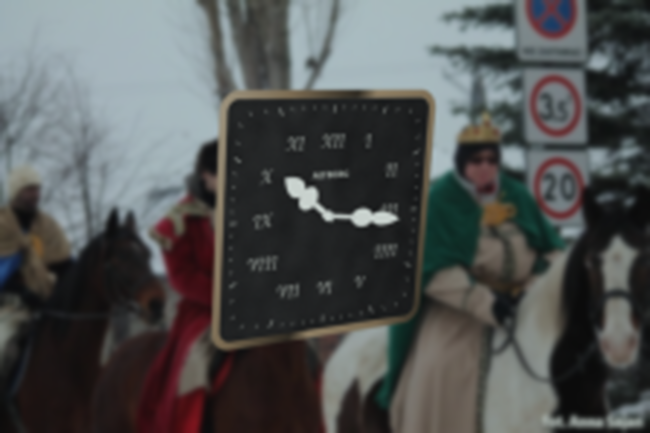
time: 10:16
